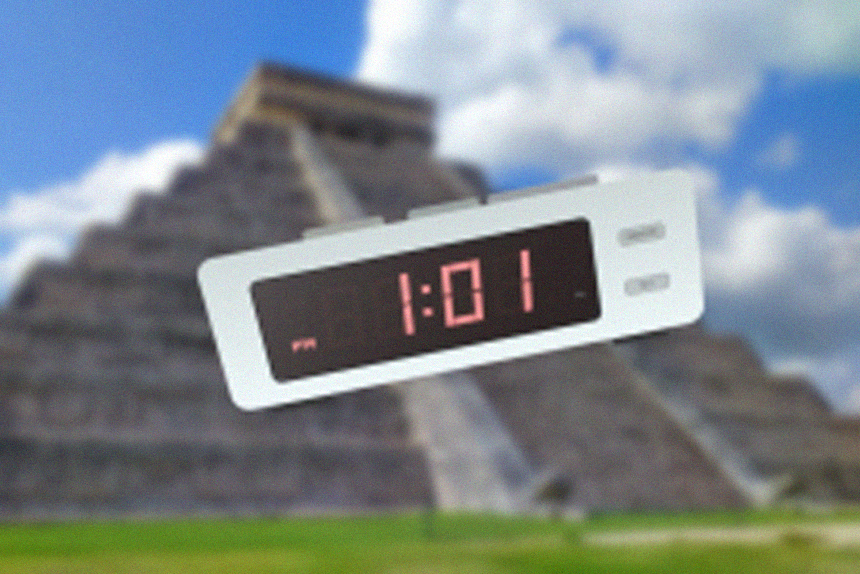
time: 1:01
